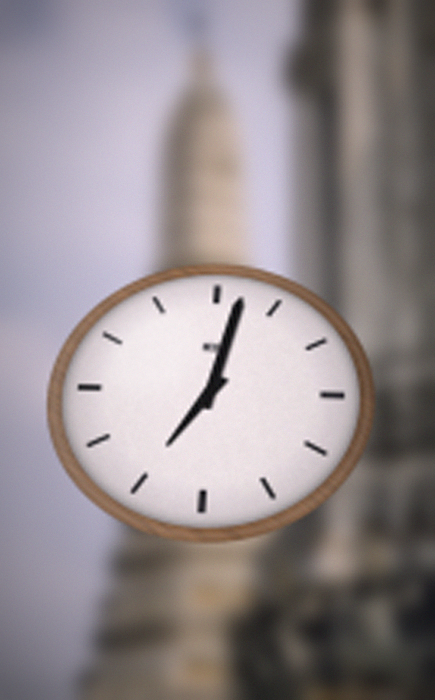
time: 7:02
